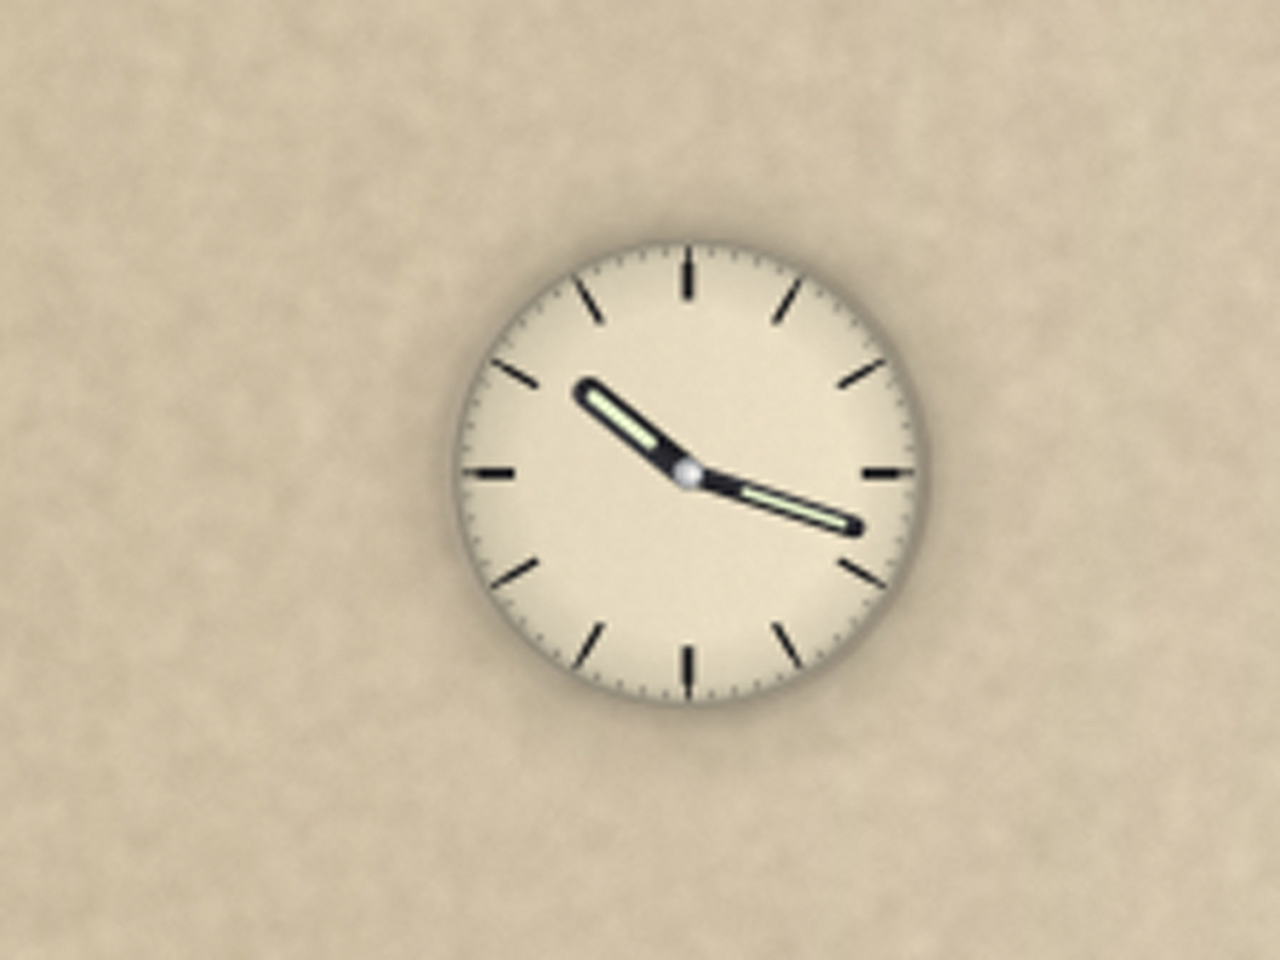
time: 10:18
